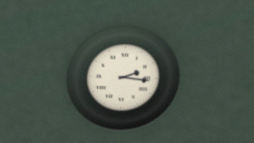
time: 2:16
